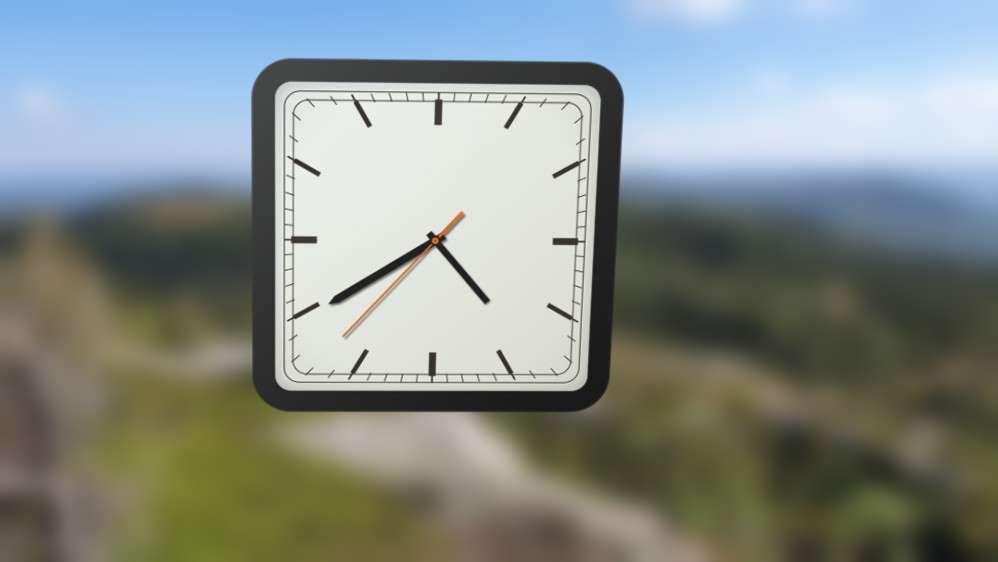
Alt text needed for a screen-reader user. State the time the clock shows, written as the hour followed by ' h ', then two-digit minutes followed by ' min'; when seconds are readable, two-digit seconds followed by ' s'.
4 h 39 min 37 s
